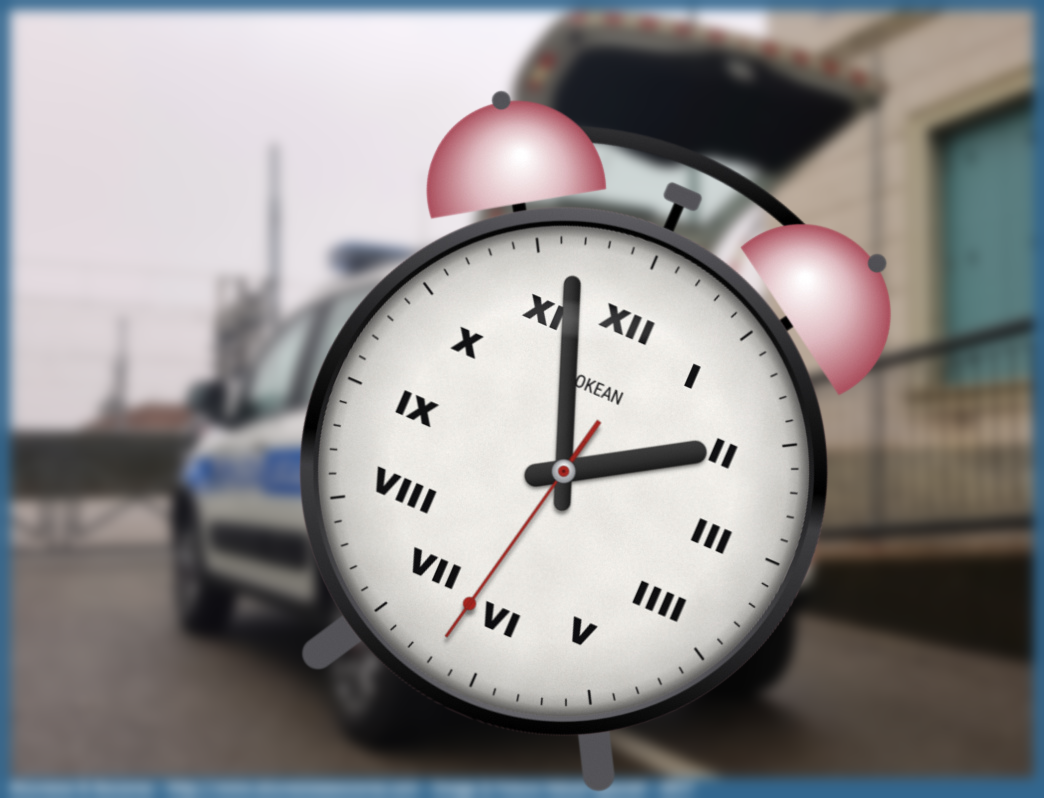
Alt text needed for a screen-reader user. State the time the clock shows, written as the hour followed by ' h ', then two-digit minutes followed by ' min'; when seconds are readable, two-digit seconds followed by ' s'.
1 h 56 min 32 s
